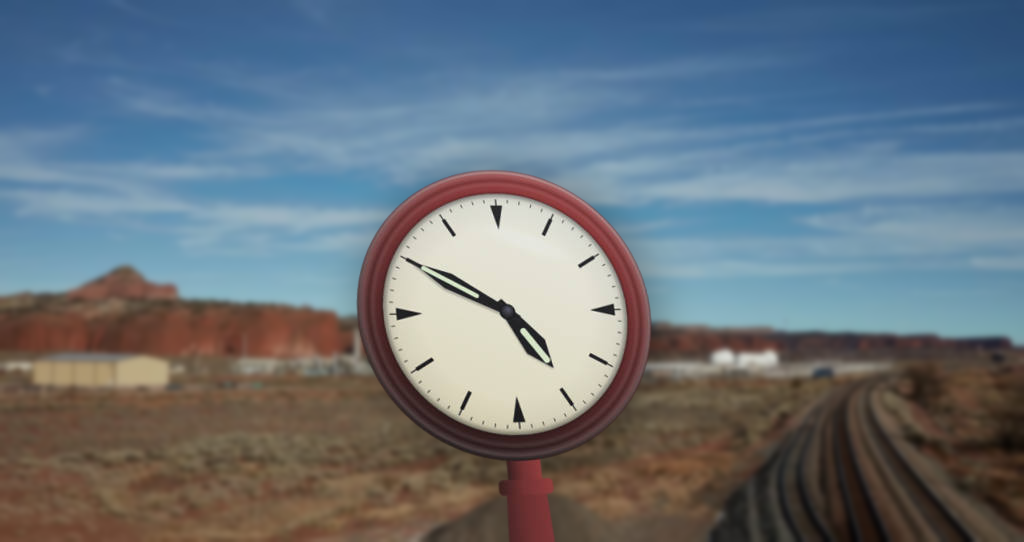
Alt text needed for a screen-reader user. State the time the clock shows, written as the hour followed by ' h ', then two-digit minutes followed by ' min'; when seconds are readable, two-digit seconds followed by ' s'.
4 h 50 min
